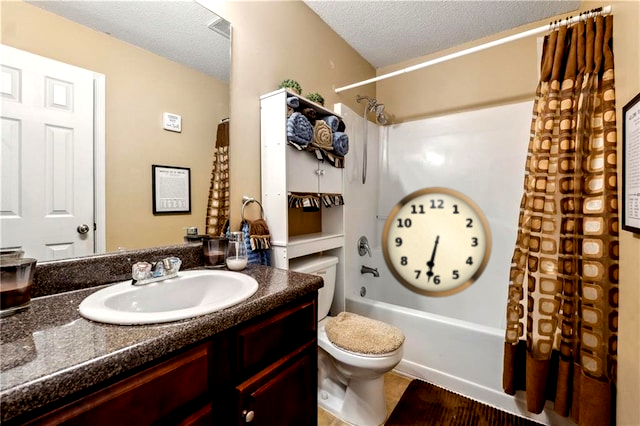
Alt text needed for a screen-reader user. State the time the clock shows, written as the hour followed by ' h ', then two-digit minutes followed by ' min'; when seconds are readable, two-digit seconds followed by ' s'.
6 h 32 min
